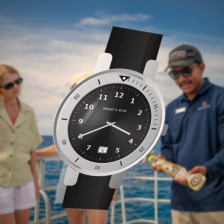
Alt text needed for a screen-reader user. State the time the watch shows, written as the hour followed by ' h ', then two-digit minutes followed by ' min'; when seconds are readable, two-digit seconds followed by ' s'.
3 h 40 min
